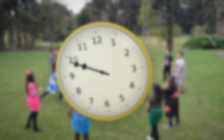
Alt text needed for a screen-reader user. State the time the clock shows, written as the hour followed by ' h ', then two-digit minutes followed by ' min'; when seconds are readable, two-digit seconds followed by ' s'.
9 h 49 min
